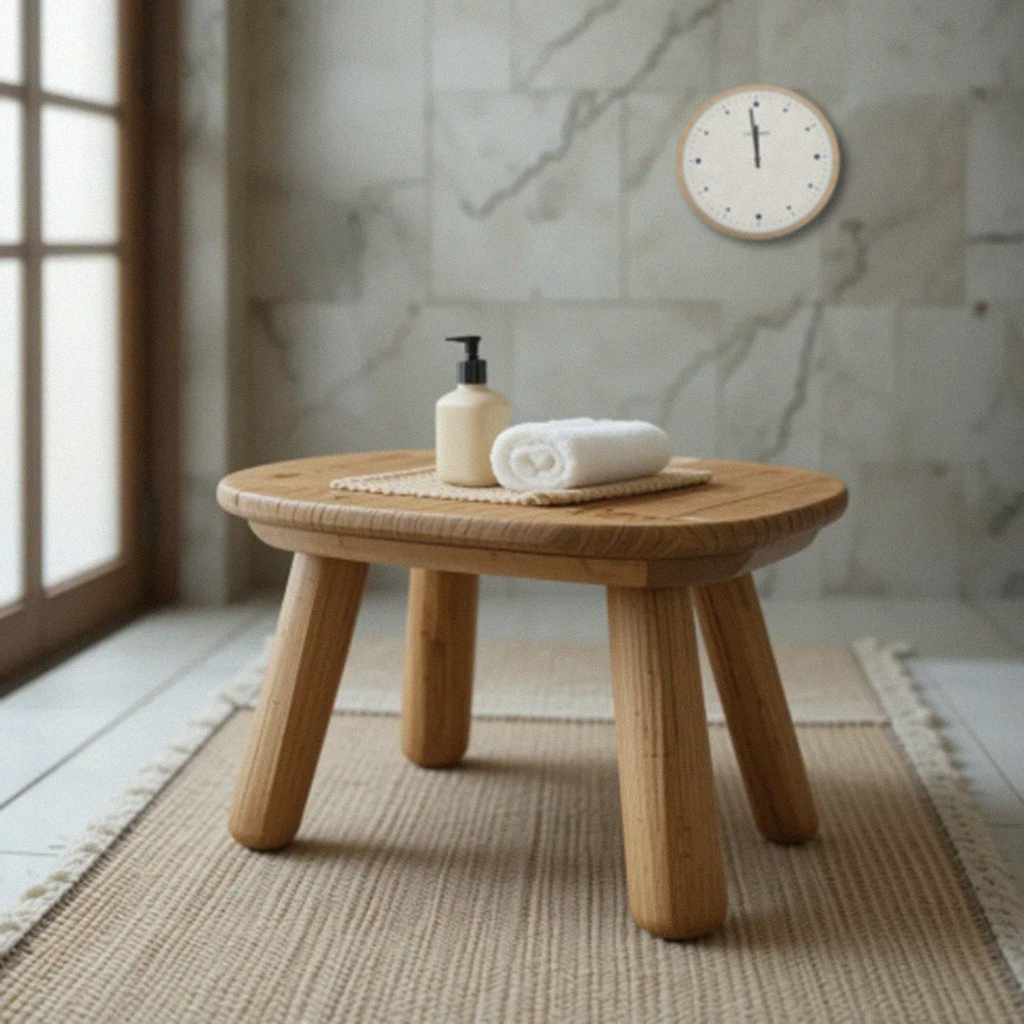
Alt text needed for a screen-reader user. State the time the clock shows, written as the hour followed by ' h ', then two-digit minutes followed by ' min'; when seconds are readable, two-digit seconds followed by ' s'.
11 h 59 min
